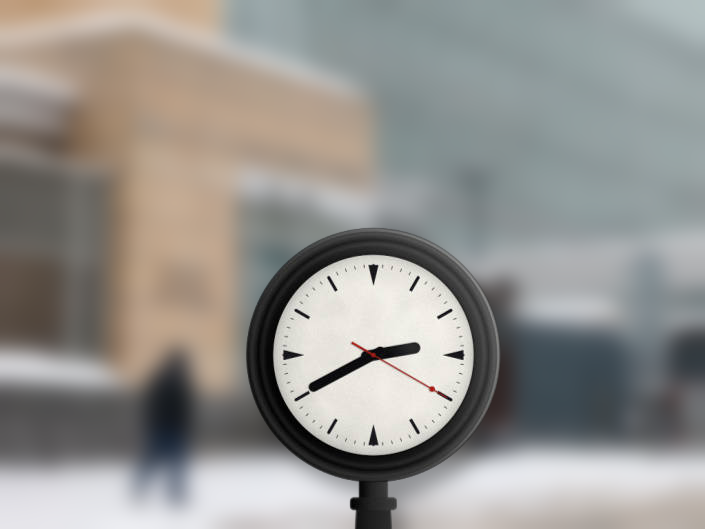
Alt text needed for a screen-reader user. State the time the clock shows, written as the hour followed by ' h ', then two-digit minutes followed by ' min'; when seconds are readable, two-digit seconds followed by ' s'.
2 h 40 min 20 s
